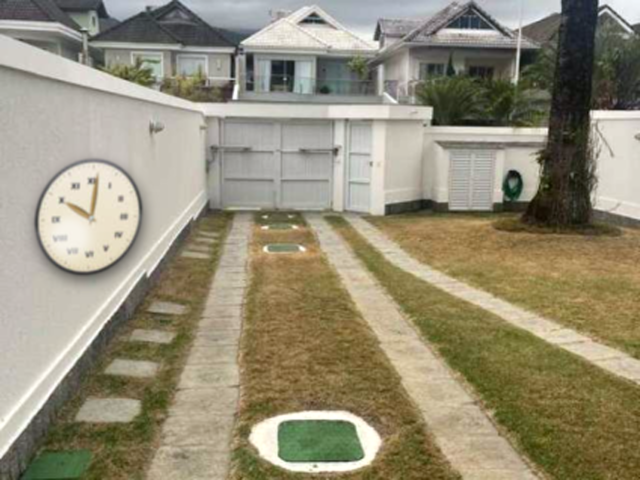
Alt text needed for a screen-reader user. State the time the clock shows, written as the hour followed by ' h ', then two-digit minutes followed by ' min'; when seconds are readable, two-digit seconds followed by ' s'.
10 h 01 min
